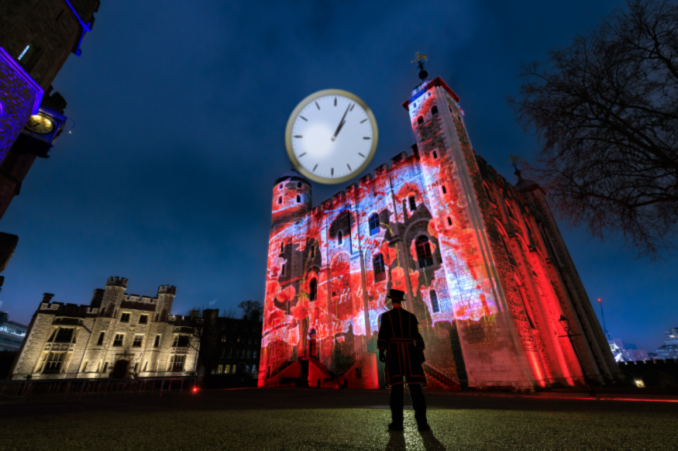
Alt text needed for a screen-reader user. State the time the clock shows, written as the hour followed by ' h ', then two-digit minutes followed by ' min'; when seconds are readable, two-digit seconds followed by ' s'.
1 h 04 min
